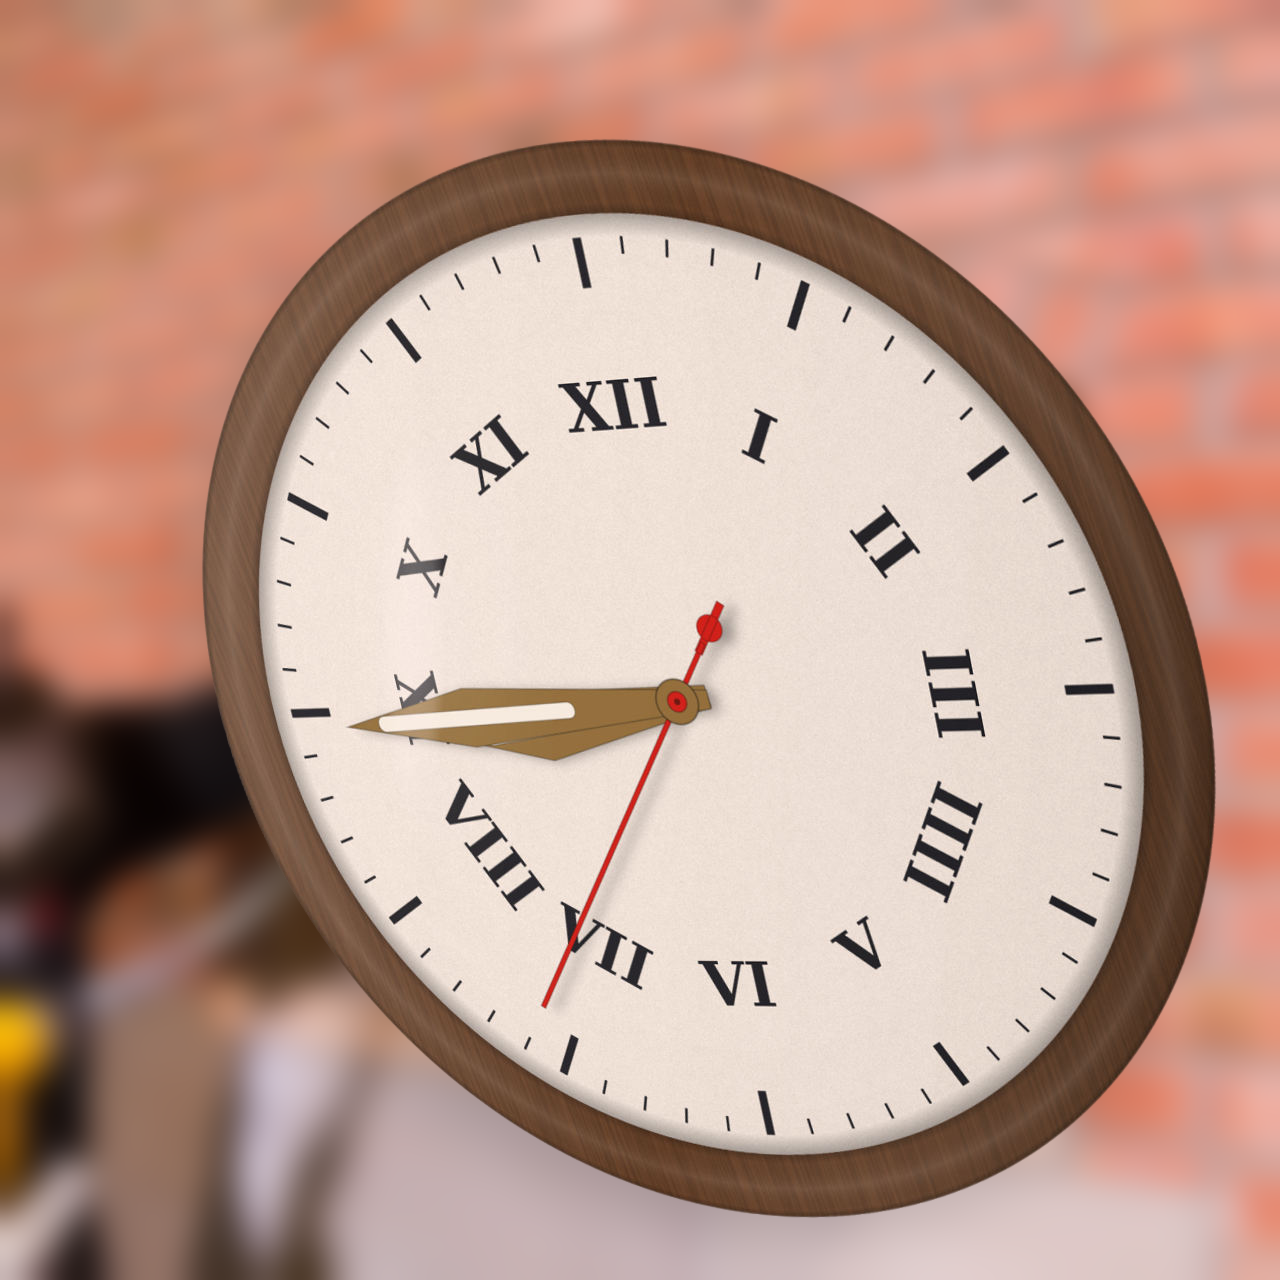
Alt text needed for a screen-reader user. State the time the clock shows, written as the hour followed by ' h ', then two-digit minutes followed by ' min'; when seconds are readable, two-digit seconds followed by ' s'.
8 h 44 min 36 s
